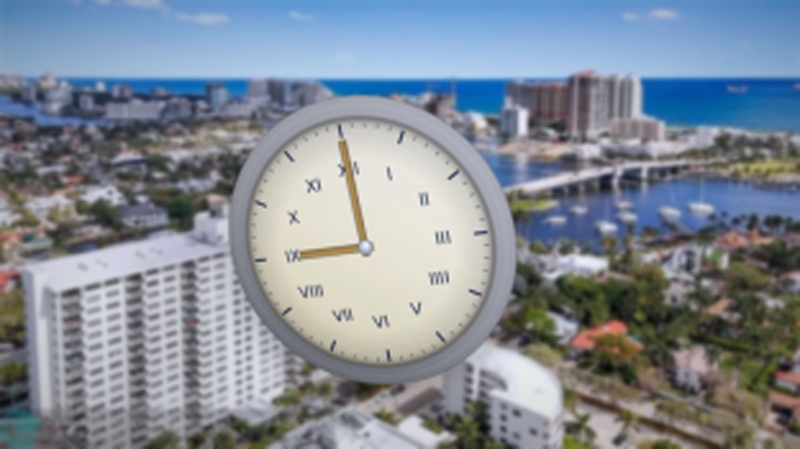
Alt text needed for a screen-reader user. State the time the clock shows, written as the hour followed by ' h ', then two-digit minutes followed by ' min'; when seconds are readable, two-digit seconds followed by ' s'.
9 h 00 min
